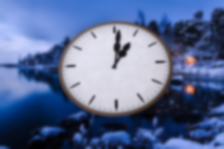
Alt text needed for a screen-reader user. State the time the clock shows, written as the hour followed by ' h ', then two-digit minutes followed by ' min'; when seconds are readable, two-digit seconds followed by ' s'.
1 h 01 min
